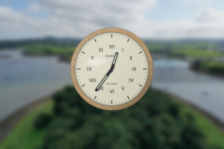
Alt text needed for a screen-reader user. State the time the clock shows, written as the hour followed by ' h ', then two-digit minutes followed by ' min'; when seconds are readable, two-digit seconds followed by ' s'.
12 h 36 min
